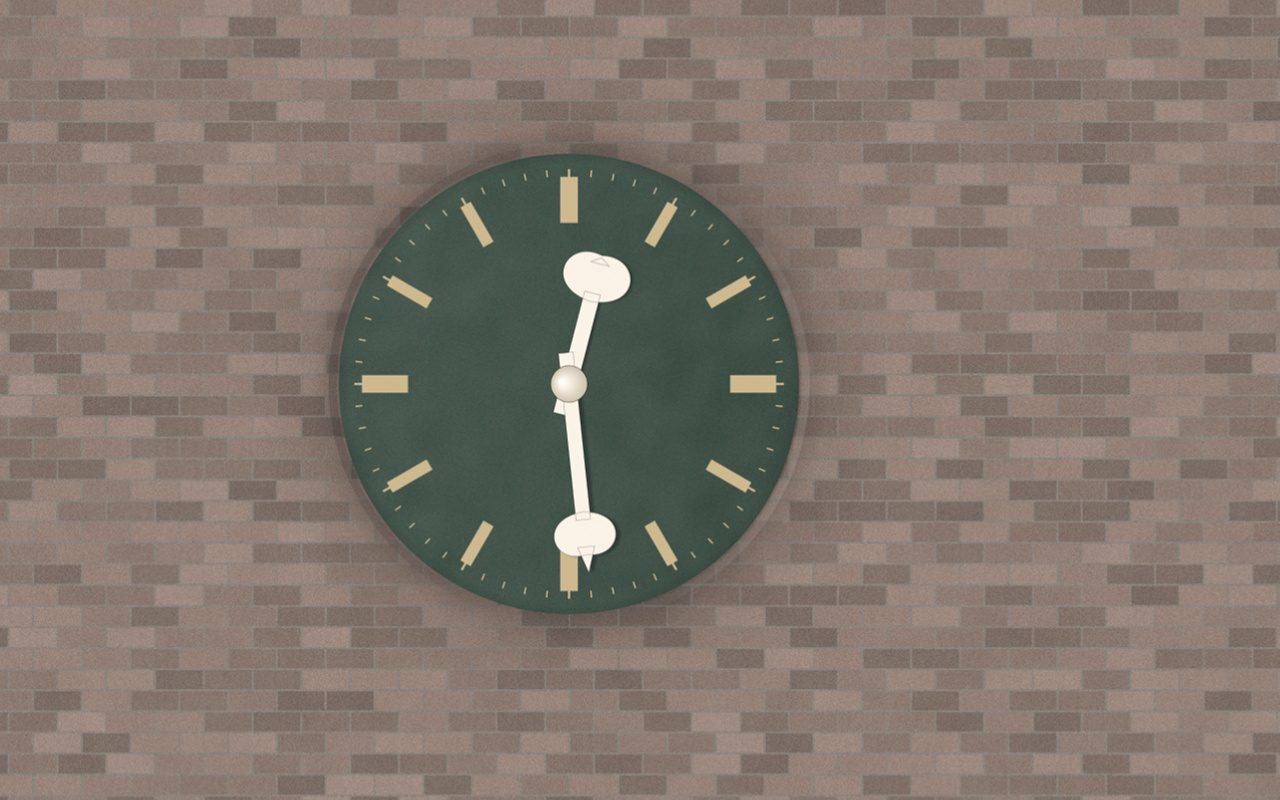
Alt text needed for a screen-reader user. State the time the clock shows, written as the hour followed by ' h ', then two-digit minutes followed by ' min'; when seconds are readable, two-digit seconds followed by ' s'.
12 h 29 min
